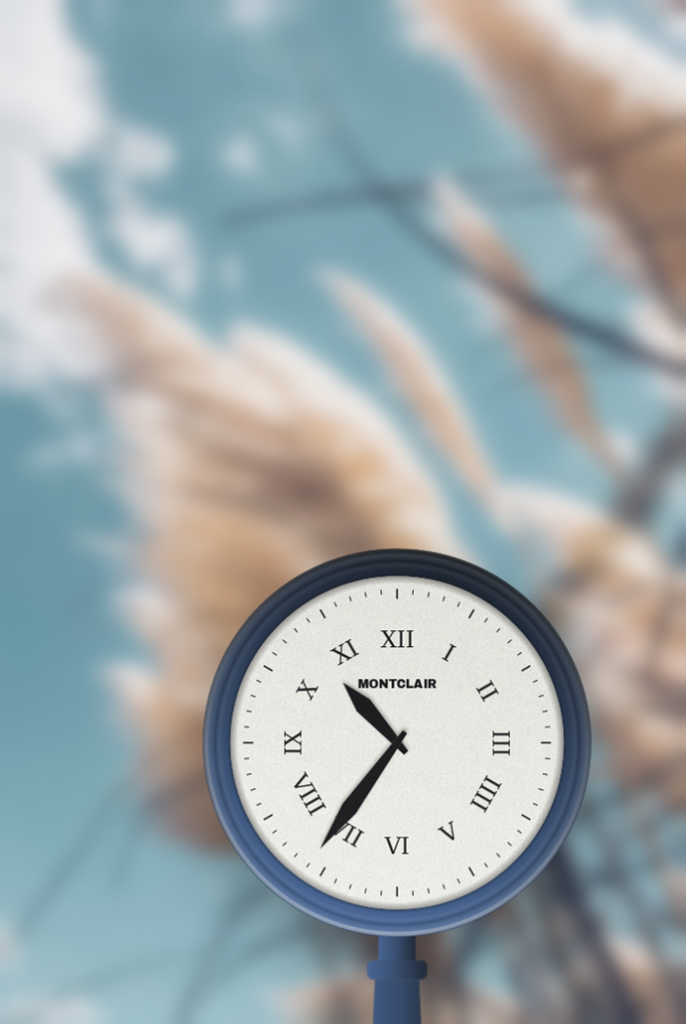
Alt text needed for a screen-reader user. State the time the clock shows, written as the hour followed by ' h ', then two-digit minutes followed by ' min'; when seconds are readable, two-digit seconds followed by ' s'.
10 h 36 min
